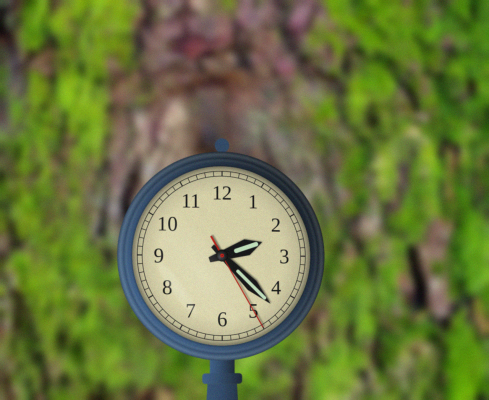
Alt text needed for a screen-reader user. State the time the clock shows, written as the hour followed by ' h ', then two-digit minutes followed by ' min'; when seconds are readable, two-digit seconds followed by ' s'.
2 h 22 min 25 s
